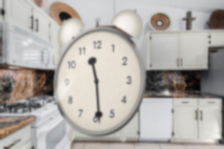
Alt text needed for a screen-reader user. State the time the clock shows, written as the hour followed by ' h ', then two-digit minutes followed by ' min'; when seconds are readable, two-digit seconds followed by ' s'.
11 h 29 min
